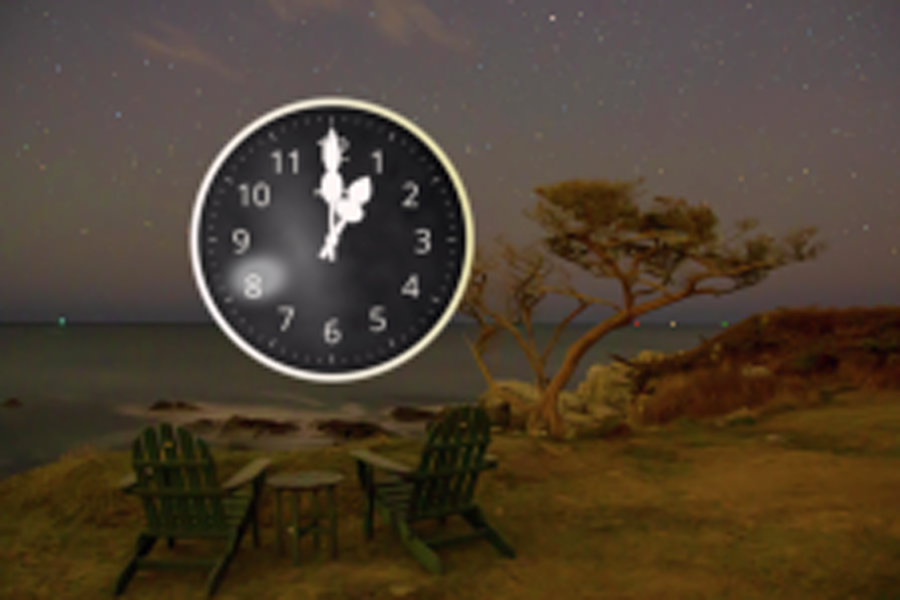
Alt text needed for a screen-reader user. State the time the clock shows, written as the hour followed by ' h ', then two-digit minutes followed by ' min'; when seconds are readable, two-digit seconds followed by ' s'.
1 h 00 min
